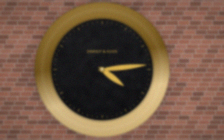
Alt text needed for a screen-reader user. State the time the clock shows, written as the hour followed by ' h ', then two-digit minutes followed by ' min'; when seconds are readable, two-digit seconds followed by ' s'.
4 h 14 min
